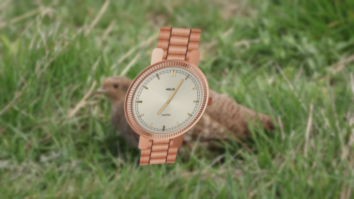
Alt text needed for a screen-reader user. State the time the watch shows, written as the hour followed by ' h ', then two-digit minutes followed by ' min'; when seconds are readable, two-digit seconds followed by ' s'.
7 h 04 min
